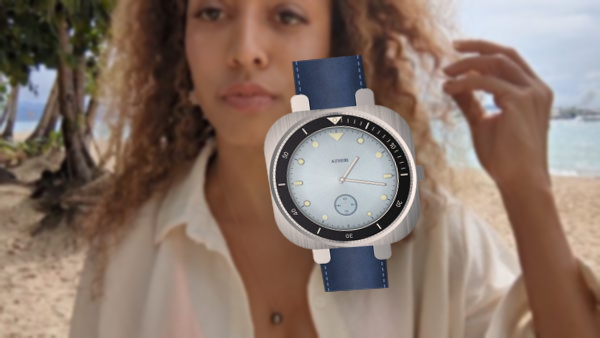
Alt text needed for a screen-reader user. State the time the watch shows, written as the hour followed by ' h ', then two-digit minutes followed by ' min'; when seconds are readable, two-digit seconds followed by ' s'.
1 h 17 min
